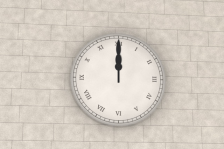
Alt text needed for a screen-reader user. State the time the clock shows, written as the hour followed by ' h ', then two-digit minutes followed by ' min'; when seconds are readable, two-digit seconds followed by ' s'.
12 h 00 min
